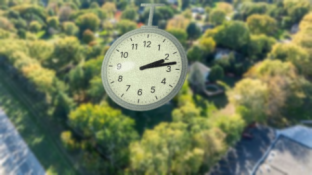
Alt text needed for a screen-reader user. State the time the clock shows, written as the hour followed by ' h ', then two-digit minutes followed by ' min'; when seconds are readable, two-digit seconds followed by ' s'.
2 h 13 min
